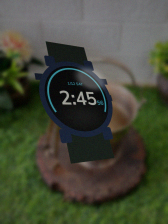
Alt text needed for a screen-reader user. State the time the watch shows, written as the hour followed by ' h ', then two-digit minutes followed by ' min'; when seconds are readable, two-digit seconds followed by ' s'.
2 h 45 min
